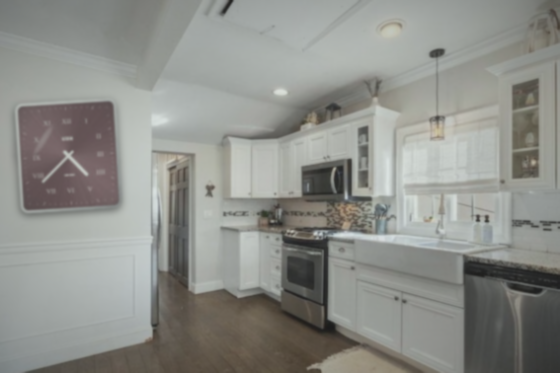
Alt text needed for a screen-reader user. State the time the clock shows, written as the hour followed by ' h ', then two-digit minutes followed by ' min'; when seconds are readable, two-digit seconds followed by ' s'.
4 h 38 min
